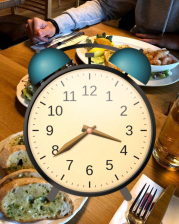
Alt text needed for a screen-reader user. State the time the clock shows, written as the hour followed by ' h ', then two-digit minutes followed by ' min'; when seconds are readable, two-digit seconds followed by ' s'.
3 h 39 min
